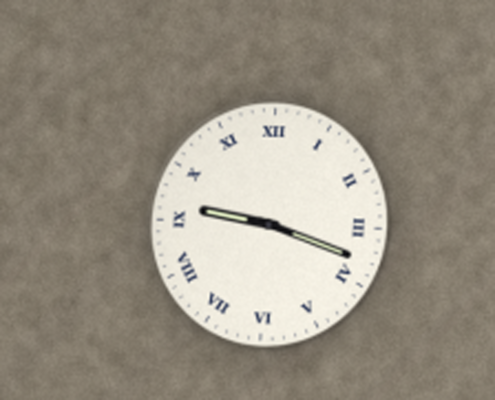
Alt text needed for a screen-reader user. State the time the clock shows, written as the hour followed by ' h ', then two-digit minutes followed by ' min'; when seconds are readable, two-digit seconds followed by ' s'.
9 h 18 min
